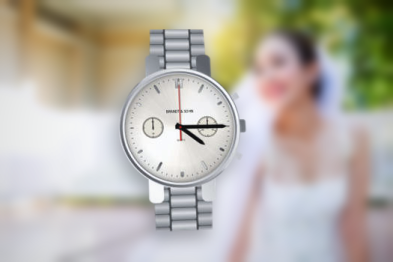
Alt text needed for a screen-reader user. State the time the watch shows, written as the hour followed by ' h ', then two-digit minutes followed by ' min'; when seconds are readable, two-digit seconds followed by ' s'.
4 h 15 min
